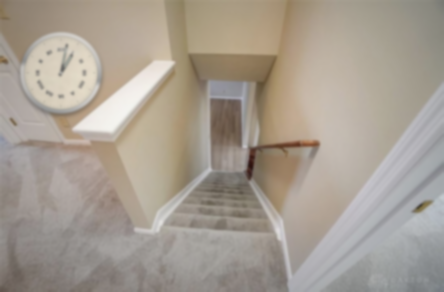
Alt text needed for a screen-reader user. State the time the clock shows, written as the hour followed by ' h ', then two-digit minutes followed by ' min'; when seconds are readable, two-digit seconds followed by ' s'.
1 h 02 min
